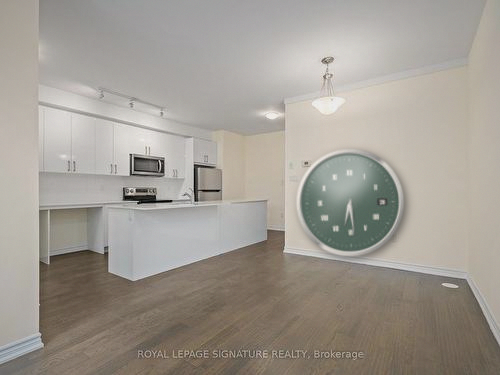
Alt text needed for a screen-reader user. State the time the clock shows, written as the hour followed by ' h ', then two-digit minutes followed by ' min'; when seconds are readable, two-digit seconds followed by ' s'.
6 h 29 min
